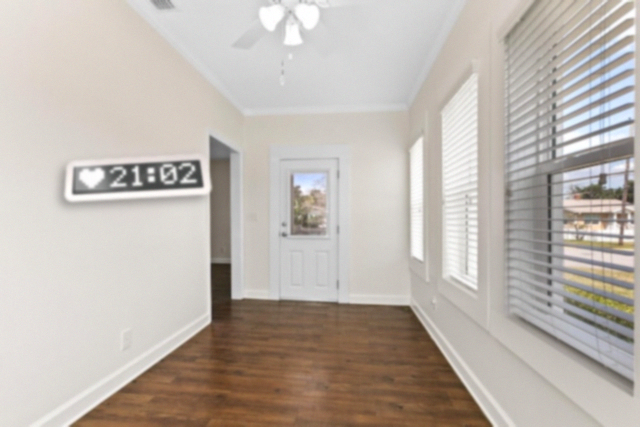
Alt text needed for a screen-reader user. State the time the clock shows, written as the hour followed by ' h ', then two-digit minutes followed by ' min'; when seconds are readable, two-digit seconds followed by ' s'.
21 h 02 min
